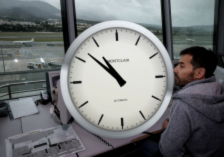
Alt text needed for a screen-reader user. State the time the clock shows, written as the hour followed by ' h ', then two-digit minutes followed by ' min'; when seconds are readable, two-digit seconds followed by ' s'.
10 h 52 min
